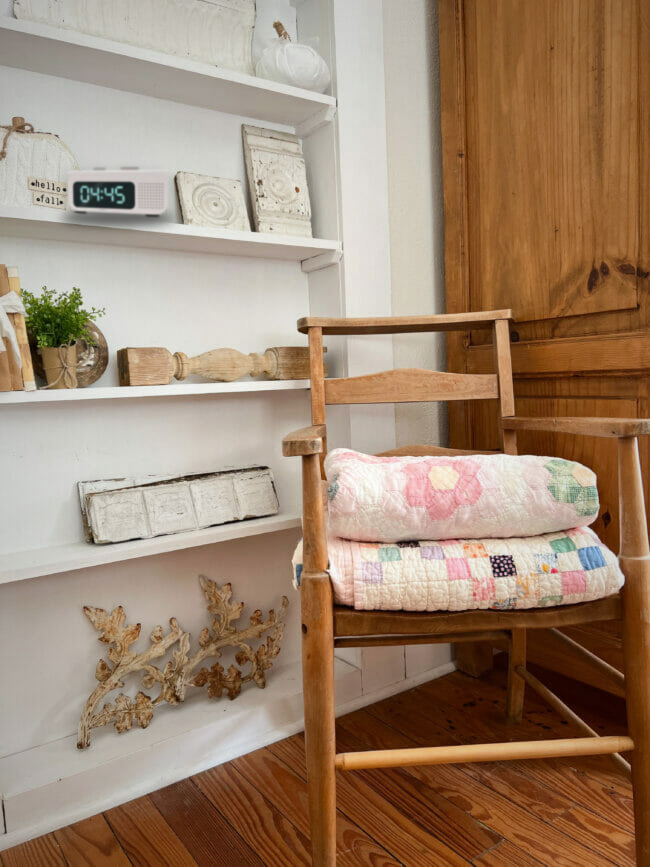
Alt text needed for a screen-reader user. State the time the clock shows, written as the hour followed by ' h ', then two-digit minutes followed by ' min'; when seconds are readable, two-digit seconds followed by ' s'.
4 h 45 min
